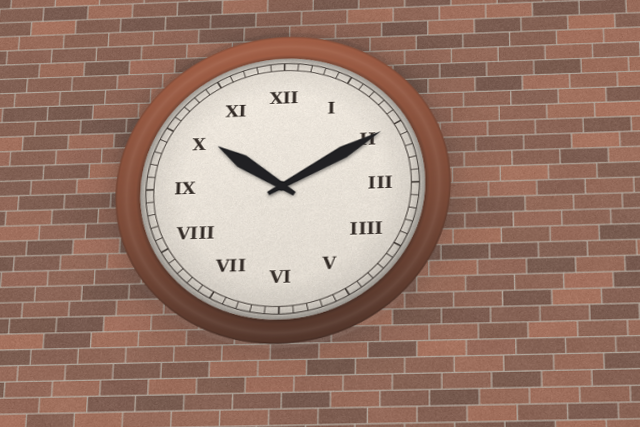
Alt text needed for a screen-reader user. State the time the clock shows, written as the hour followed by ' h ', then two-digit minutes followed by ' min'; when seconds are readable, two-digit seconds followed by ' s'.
10 h 10 min
